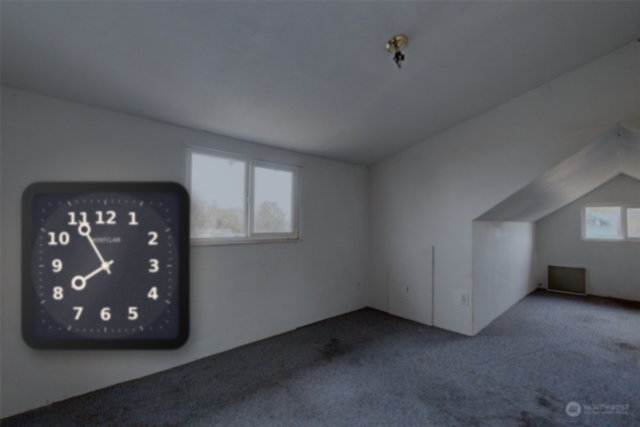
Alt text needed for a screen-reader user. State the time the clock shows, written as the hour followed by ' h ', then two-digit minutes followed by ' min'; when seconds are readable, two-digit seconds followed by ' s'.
7 h 55 min
